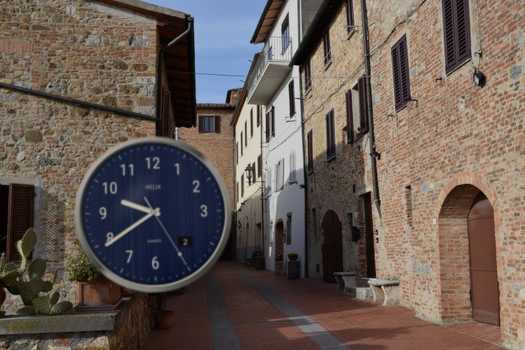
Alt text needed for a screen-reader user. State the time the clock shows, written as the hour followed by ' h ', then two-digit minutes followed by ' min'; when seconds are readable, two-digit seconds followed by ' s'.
9 h 39 min 25 s
